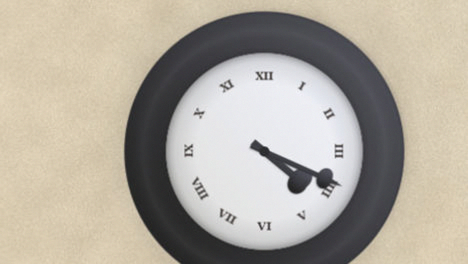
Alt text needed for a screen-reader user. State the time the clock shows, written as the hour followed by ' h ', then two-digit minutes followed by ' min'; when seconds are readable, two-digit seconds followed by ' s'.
4 h 19 min
